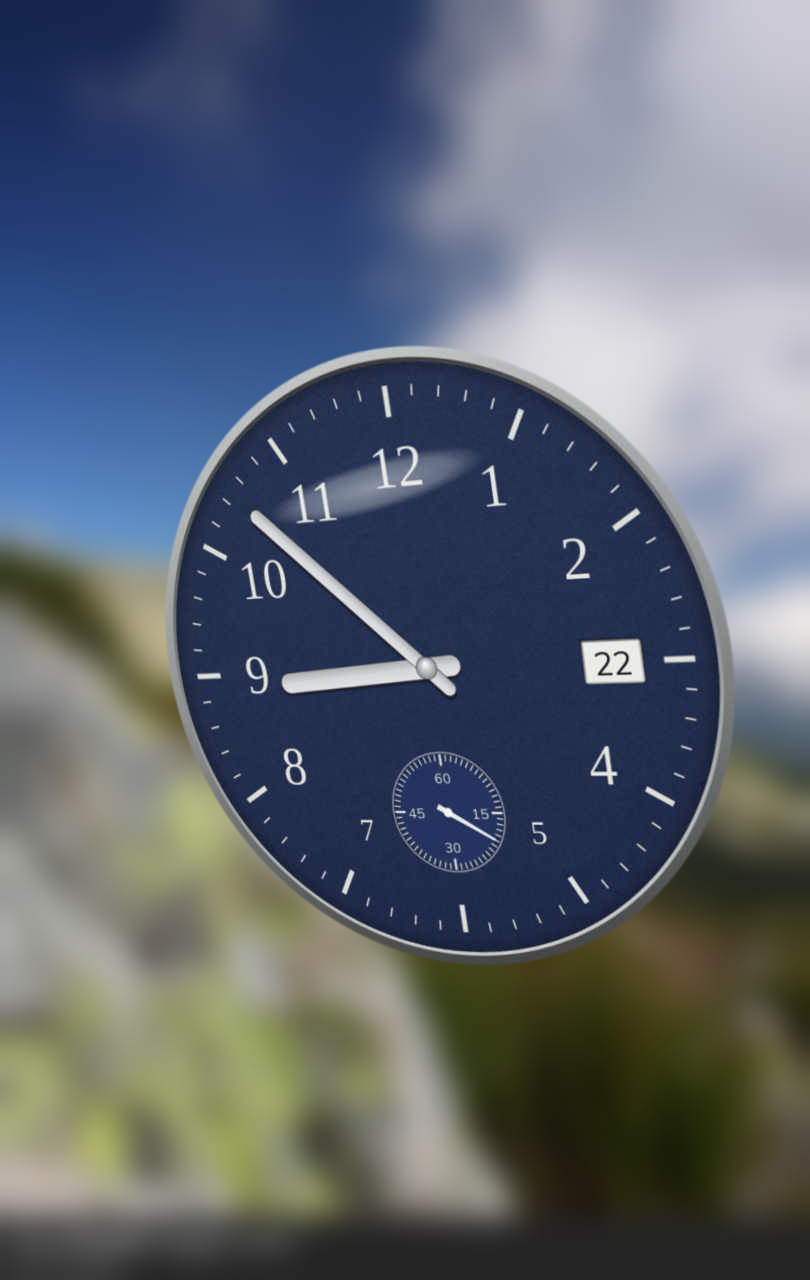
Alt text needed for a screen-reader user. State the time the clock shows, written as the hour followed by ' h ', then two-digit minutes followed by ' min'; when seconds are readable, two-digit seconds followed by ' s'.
8 h 52 min 20 s
